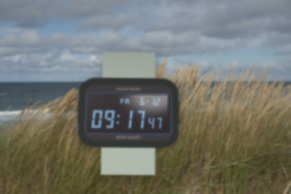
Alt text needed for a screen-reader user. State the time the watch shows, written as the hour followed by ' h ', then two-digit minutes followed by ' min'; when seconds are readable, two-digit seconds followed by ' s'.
9 h 17 min 47 s
